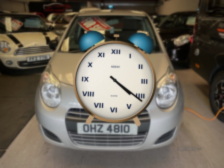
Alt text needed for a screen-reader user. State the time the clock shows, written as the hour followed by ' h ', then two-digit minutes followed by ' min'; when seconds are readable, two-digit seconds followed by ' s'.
4 h 21 min
